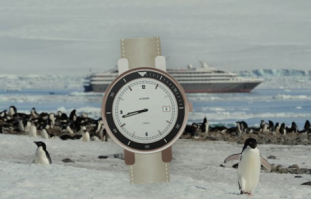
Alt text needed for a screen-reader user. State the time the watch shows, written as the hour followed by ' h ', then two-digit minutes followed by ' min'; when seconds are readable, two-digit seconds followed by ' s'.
8 h 43 min
